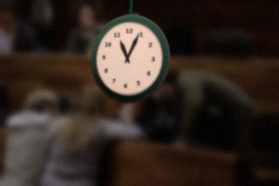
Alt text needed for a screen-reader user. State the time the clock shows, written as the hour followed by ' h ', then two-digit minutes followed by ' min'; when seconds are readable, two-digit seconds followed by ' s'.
11 h 04 min
